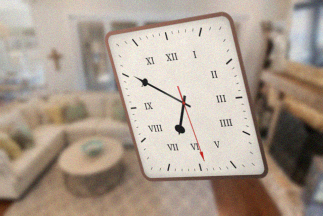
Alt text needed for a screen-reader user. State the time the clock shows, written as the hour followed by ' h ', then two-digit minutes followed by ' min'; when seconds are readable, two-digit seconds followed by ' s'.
6 h 50 min 29 s
